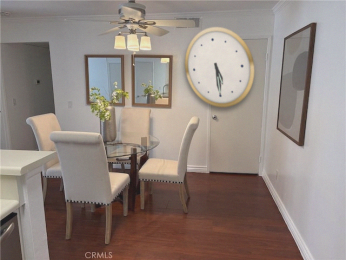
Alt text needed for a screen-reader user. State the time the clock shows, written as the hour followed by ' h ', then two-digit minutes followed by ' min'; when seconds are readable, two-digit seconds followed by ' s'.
5 h 30 min
